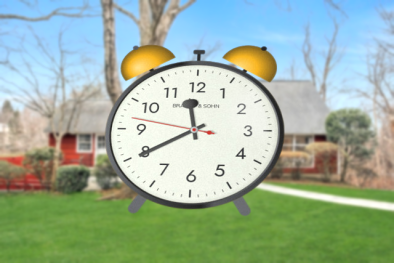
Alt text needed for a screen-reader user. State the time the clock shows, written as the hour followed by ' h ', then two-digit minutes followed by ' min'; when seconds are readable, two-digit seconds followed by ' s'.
11 h 39 min 47 s
